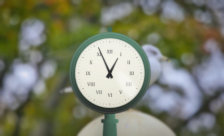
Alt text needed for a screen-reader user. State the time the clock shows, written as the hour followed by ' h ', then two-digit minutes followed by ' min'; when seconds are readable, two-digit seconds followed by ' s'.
12 h 56 min
